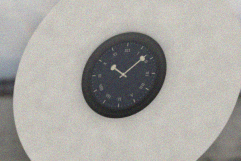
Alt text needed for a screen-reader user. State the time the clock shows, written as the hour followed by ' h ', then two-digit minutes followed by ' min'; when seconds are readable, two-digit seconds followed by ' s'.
10 h 08 min
